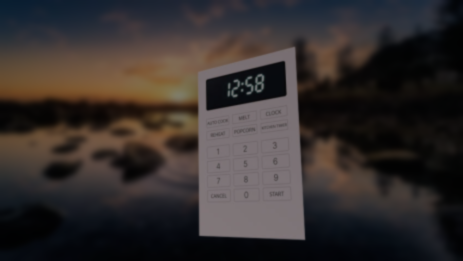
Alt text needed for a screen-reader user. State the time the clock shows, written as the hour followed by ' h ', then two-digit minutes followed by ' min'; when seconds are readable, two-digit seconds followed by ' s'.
12 h 58 min
